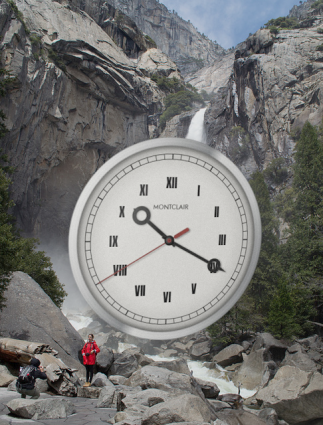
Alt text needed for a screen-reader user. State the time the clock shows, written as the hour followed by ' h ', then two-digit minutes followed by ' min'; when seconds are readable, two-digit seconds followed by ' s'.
10 h 19 min 40 s
